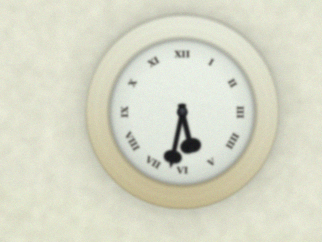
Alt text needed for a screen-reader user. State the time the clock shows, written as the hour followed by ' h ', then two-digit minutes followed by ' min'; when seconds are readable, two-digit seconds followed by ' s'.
5 h 32 min
